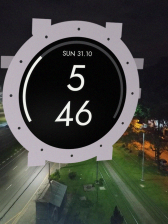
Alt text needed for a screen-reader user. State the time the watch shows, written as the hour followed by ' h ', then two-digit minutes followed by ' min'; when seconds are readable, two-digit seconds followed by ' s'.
5 h 46 min
